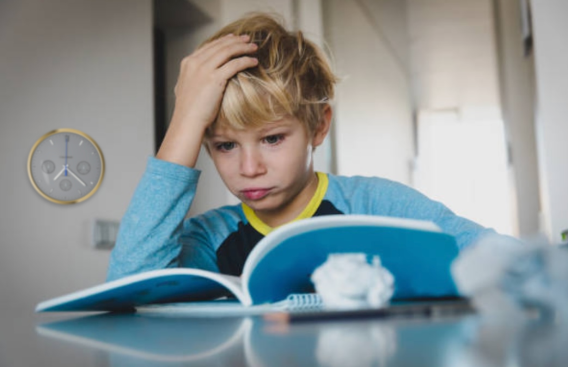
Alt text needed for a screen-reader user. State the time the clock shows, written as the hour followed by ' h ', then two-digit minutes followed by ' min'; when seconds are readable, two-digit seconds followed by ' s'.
7 h 22 min
